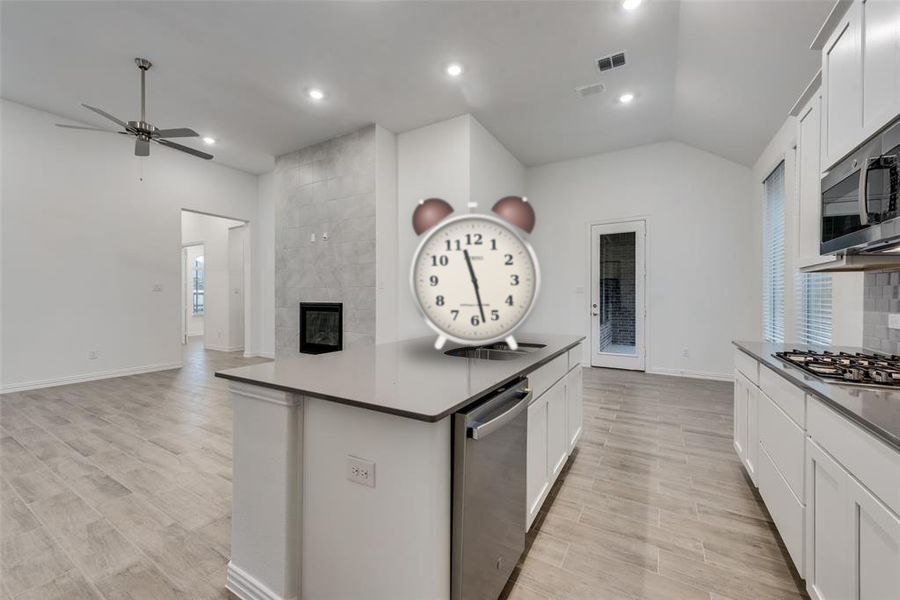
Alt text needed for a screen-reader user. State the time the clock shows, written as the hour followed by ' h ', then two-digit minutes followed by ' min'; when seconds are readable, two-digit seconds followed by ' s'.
11 h 28 min
